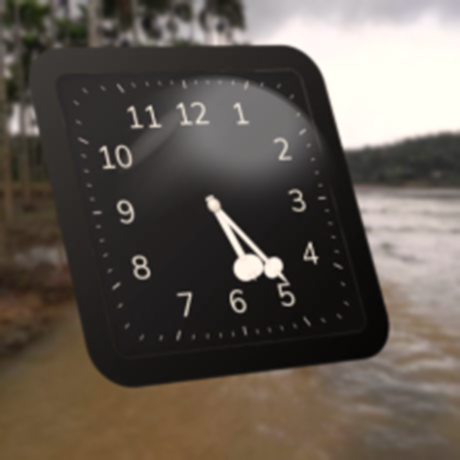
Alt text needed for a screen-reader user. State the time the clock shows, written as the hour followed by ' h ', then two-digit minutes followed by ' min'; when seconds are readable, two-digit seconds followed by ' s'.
5 h 24 min
